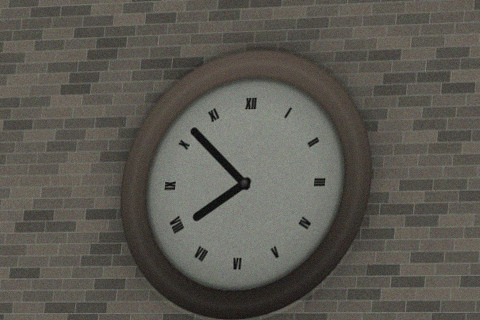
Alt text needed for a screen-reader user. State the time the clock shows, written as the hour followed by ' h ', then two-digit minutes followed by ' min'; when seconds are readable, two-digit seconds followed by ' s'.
7 h 52 min
